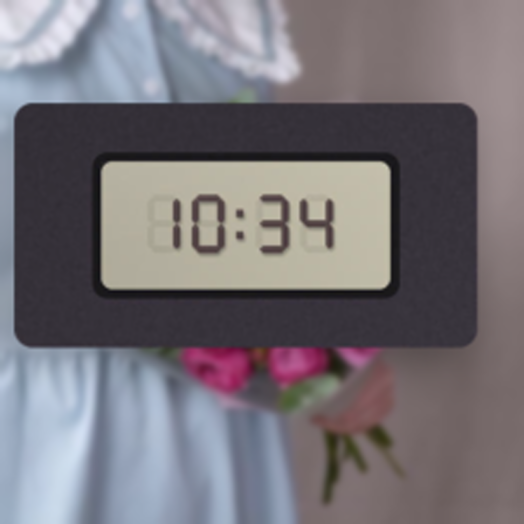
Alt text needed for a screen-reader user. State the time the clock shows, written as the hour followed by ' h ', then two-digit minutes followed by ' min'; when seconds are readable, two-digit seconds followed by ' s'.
10 h 34 min
